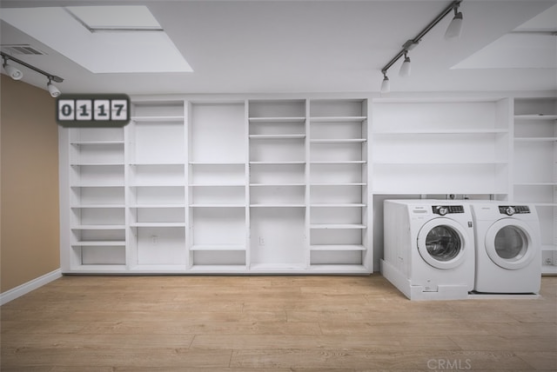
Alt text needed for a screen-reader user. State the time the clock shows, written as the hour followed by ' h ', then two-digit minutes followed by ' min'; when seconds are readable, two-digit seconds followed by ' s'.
1 h 17 min
